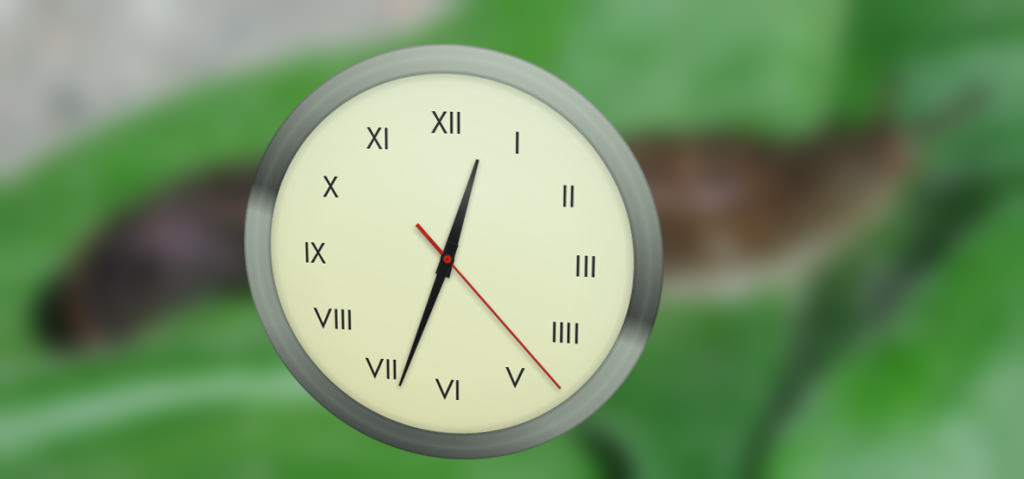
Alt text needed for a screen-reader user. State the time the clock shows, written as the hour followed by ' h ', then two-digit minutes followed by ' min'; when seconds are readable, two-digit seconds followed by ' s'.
12 h 33 min 23 s
